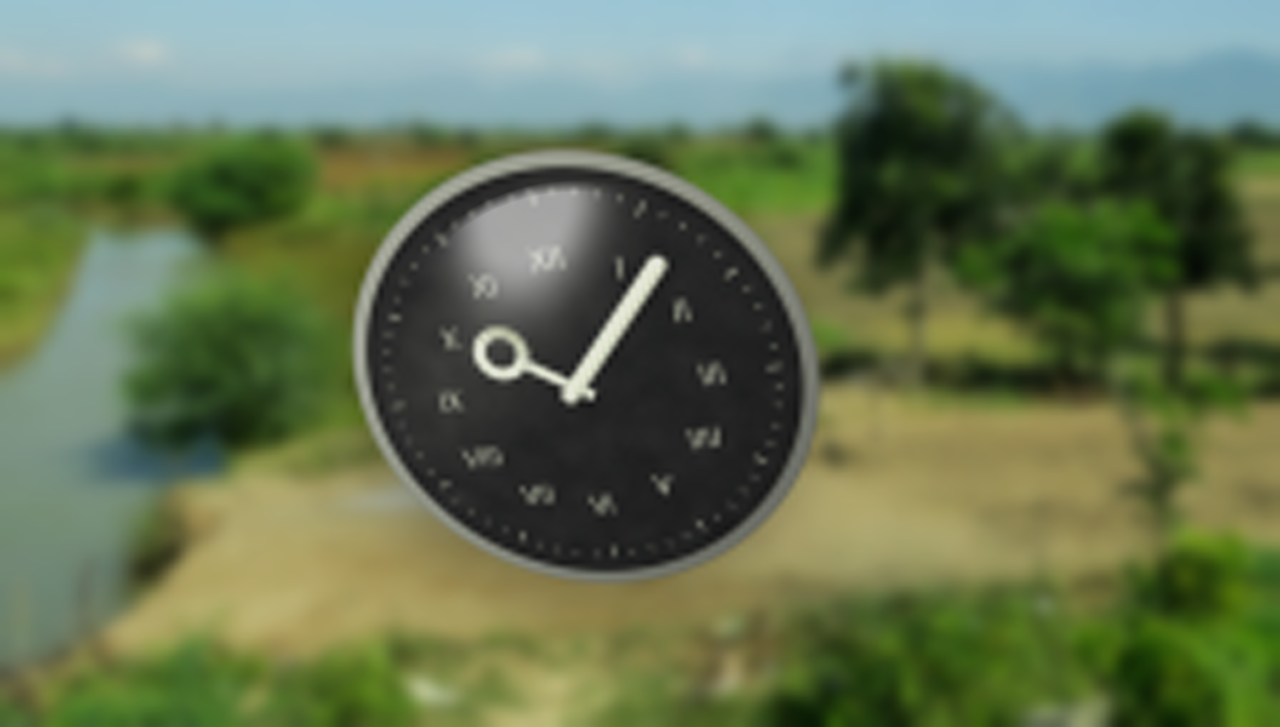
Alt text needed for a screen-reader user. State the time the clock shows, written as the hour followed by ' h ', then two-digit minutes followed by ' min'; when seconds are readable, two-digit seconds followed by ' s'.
10 h 07 min
